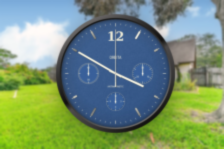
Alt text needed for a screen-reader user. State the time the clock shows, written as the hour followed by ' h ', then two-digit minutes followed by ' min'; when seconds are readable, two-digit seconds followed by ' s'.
3 h 50 min
